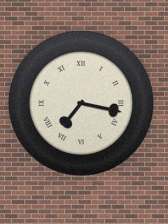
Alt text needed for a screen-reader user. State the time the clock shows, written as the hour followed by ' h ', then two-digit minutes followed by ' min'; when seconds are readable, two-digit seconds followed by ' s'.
7 h 17 min
